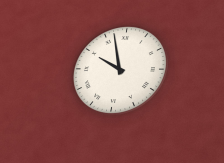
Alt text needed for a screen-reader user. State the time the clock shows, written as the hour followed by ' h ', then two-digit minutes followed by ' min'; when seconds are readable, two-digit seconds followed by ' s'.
9 h 57 min
